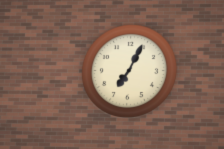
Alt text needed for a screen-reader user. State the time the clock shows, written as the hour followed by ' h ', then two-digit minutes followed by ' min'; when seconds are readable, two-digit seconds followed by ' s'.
7 h 04 min
